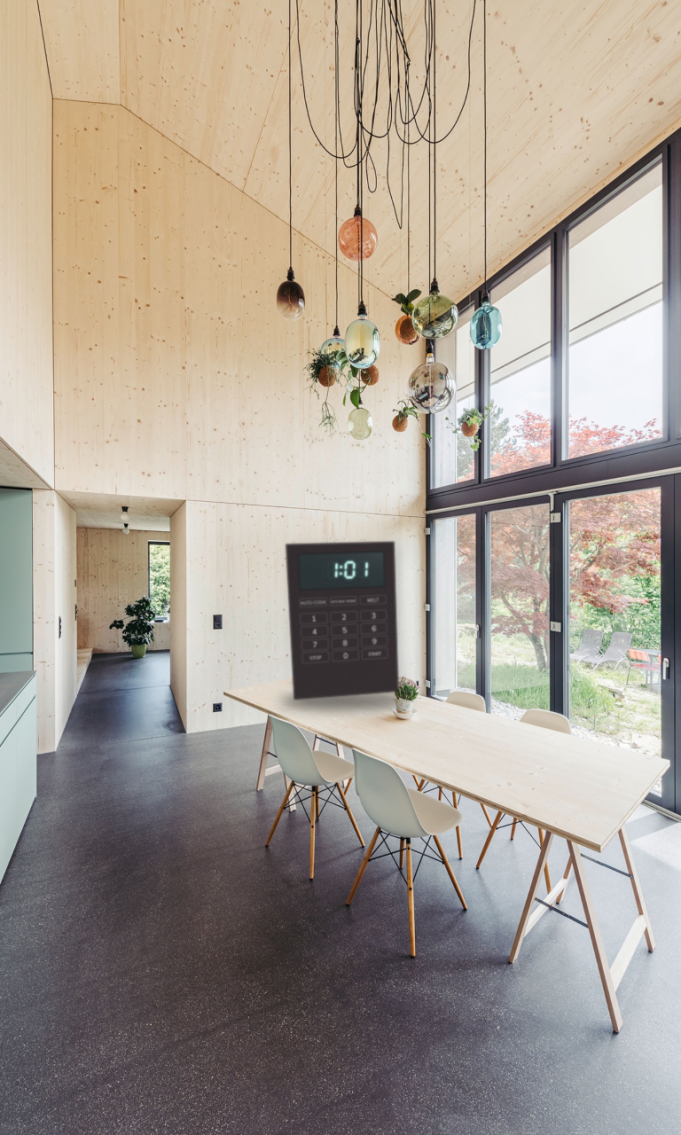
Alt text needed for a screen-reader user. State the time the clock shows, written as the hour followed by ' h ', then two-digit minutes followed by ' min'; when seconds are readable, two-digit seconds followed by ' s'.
1 h 01 min
